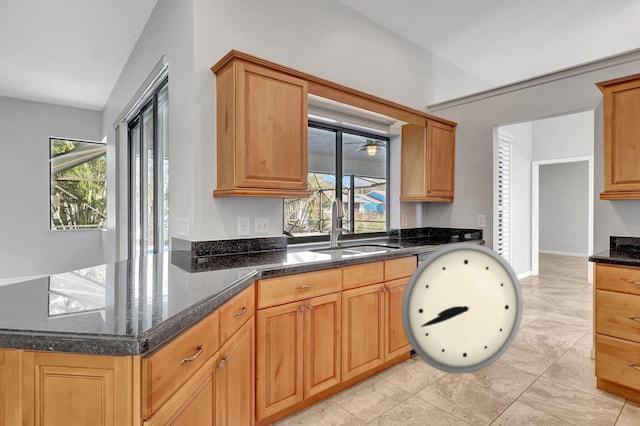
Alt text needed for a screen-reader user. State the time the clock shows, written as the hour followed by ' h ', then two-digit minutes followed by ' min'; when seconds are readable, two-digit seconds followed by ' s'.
8 h 42 min
